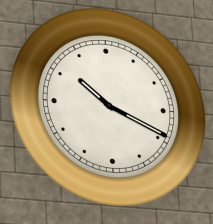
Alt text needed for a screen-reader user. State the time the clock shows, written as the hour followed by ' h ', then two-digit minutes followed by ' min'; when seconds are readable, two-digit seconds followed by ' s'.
10 h 19 min
